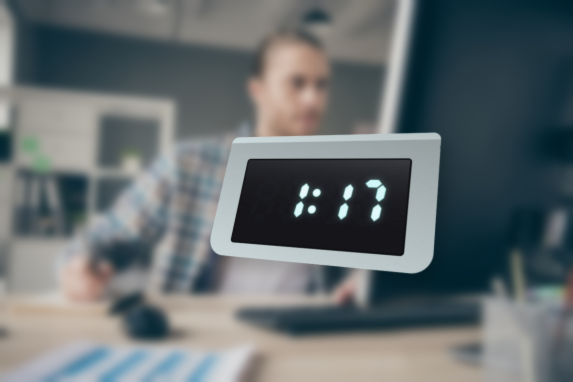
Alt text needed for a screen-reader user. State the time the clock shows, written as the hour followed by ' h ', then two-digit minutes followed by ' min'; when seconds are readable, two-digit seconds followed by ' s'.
1 h 17 min
